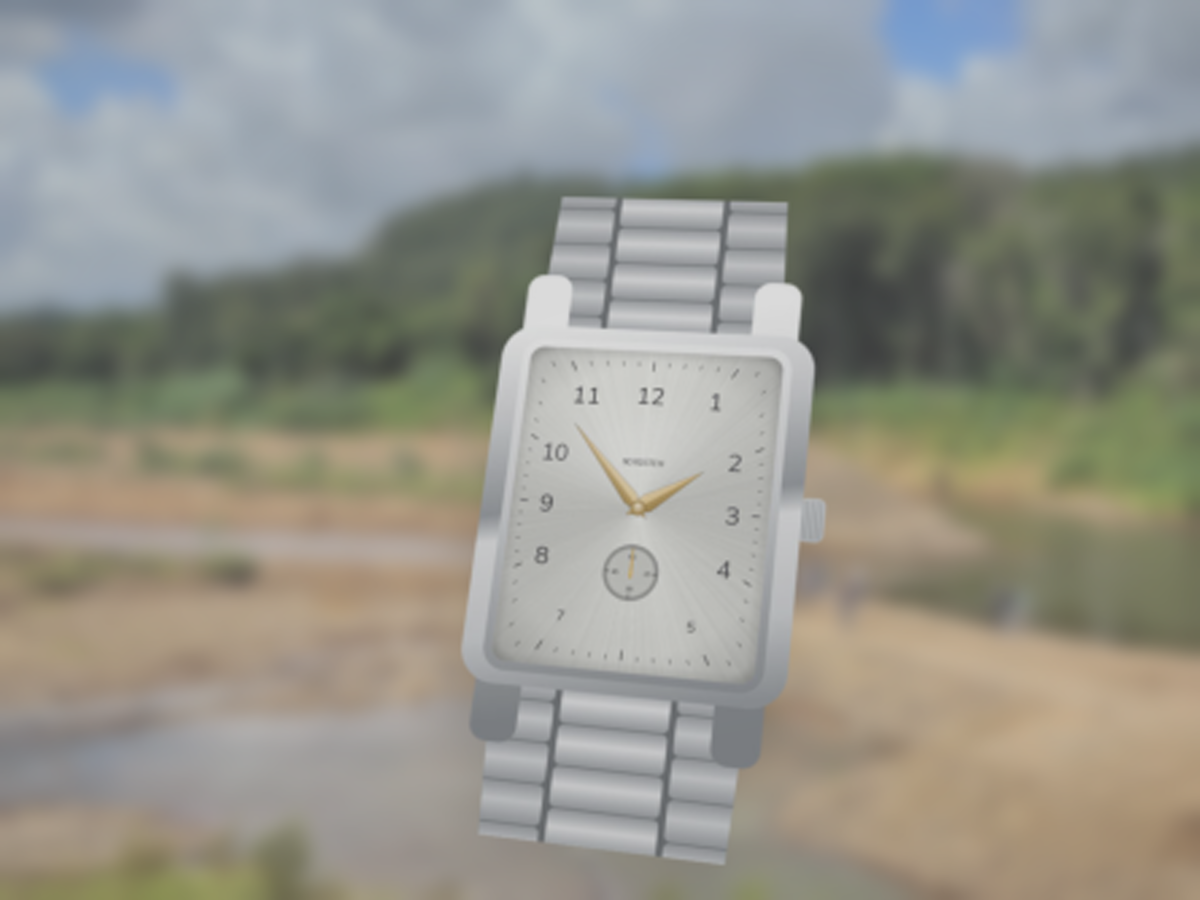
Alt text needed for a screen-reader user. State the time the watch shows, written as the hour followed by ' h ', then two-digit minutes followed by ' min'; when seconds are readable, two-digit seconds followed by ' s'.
1 h 53 min
